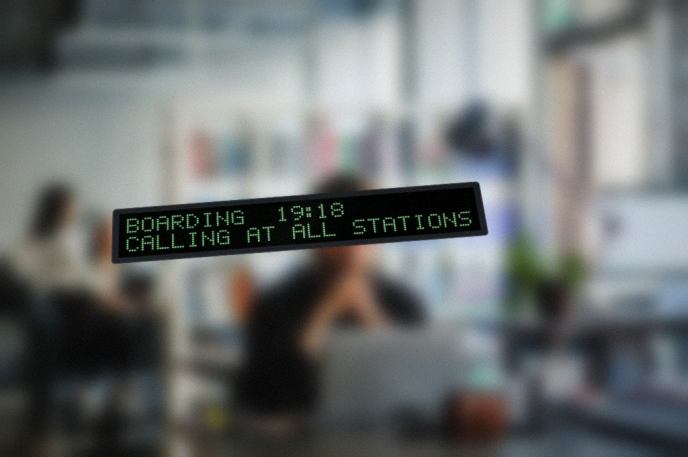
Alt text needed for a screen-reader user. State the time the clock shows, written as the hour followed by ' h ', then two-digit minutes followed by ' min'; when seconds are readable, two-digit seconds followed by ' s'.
19 h 18 min
